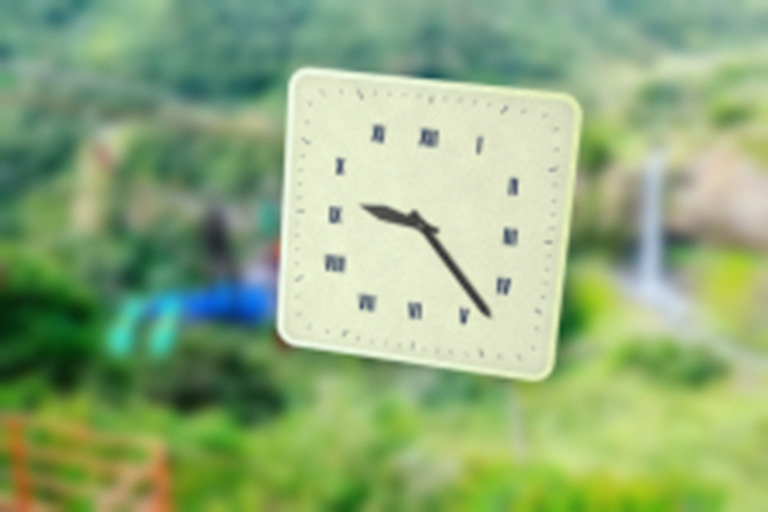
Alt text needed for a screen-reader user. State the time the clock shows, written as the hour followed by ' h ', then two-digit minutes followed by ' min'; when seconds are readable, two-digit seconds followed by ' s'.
9 h 23 min
